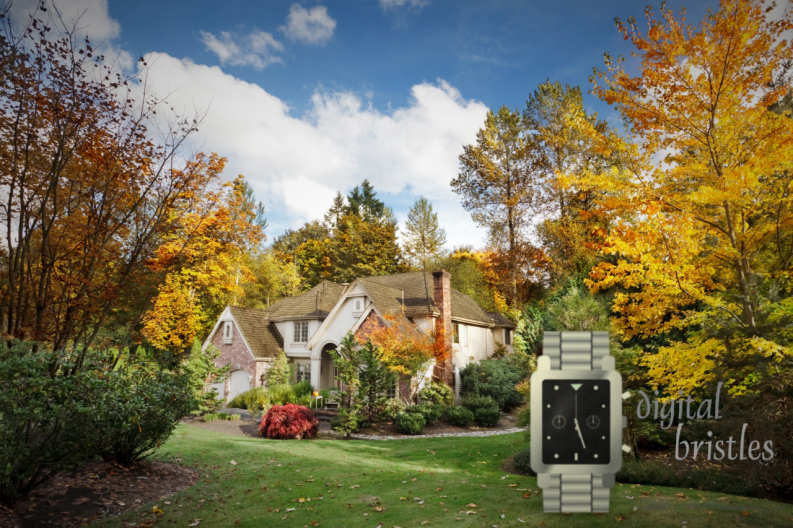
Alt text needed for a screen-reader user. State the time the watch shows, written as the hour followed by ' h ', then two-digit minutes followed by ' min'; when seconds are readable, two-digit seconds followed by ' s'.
5 h 27 min
